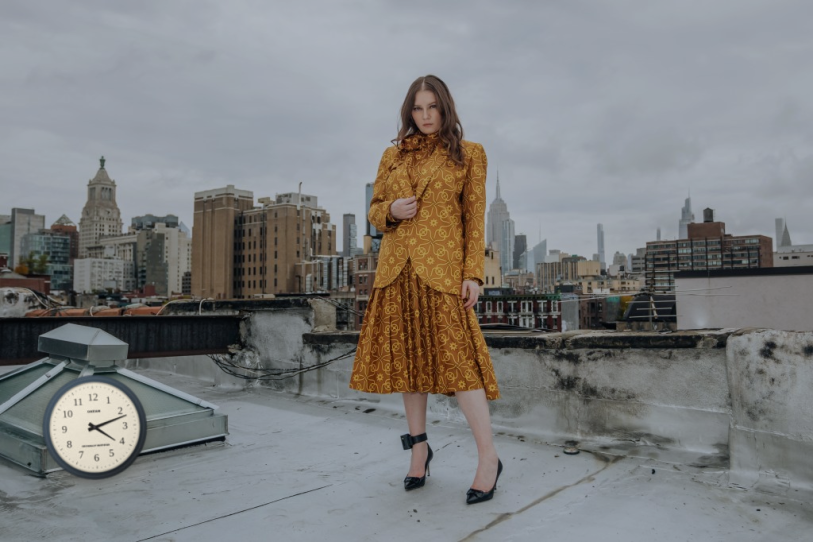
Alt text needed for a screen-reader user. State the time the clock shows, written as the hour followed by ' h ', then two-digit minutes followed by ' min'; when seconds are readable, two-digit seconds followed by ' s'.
4 h 12 min
